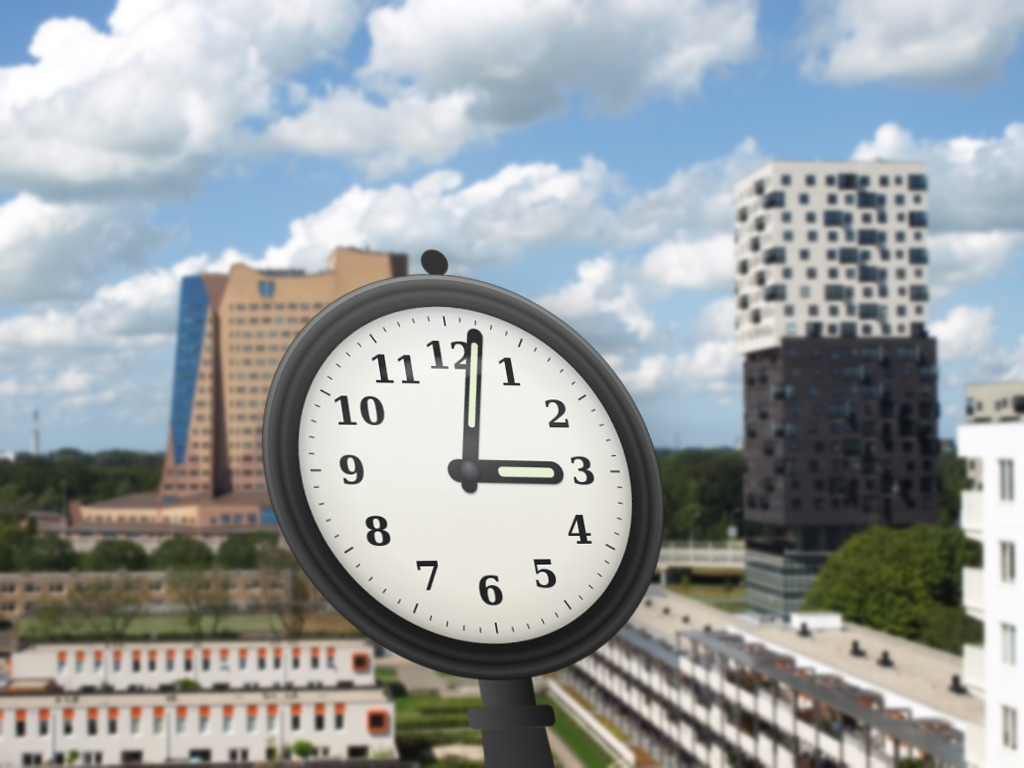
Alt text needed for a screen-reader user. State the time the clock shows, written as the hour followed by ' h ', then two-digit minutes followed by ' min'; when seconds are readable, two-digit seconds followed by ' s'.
3 h 02 min
